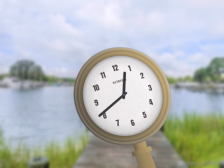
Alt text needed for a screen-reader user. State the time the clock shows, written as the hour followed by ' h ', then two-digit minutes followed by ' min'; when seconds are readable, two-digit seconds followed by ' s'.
12 h 41 min
